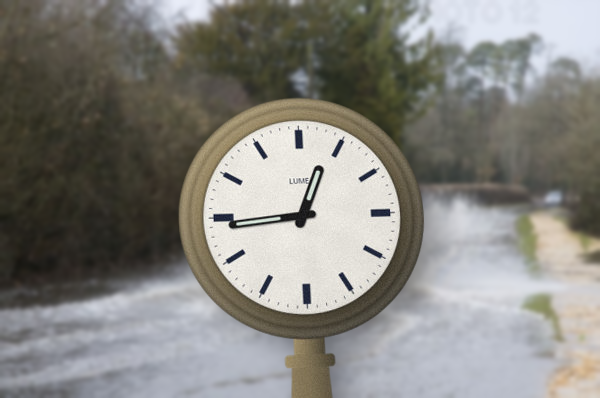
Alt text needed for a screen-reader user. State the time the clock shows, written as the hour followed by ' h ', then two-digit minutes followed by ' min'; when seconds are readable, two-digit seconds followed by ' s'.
12 h 44 min
